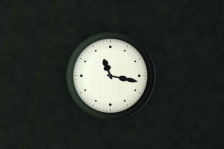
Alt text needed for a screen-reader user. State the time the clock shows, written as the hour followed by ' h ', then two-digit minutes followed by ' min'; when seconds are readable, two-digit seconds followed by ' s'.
11 h 17 min
